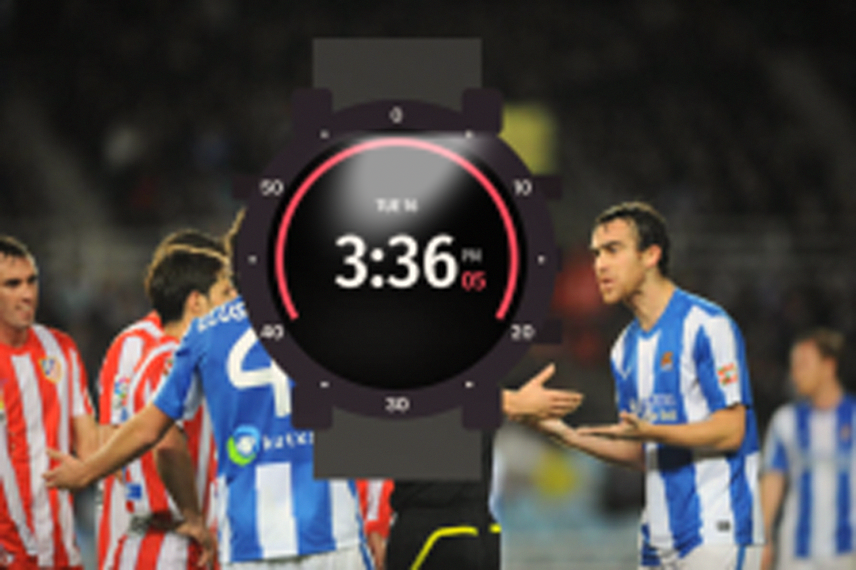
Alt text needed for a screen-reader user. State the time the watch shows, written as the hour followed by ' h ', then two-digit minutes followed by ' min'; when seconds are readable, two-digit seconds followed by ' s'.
3 h 36 min
